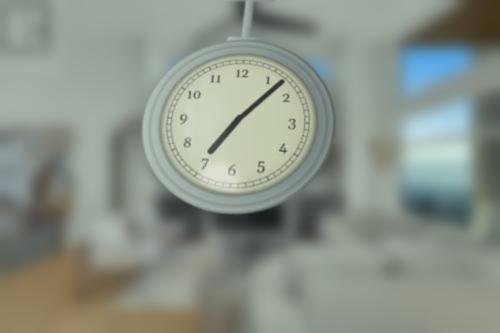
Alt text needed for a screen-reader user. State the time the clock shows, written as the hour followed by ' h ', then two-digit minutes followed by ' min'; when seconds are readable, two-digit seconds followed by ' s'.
7 h 07 min
